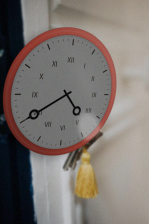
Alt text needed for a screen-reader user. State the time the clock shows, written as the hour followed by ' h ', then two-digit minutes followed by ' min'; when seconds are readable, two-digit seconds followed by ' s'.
4 h 40 min
